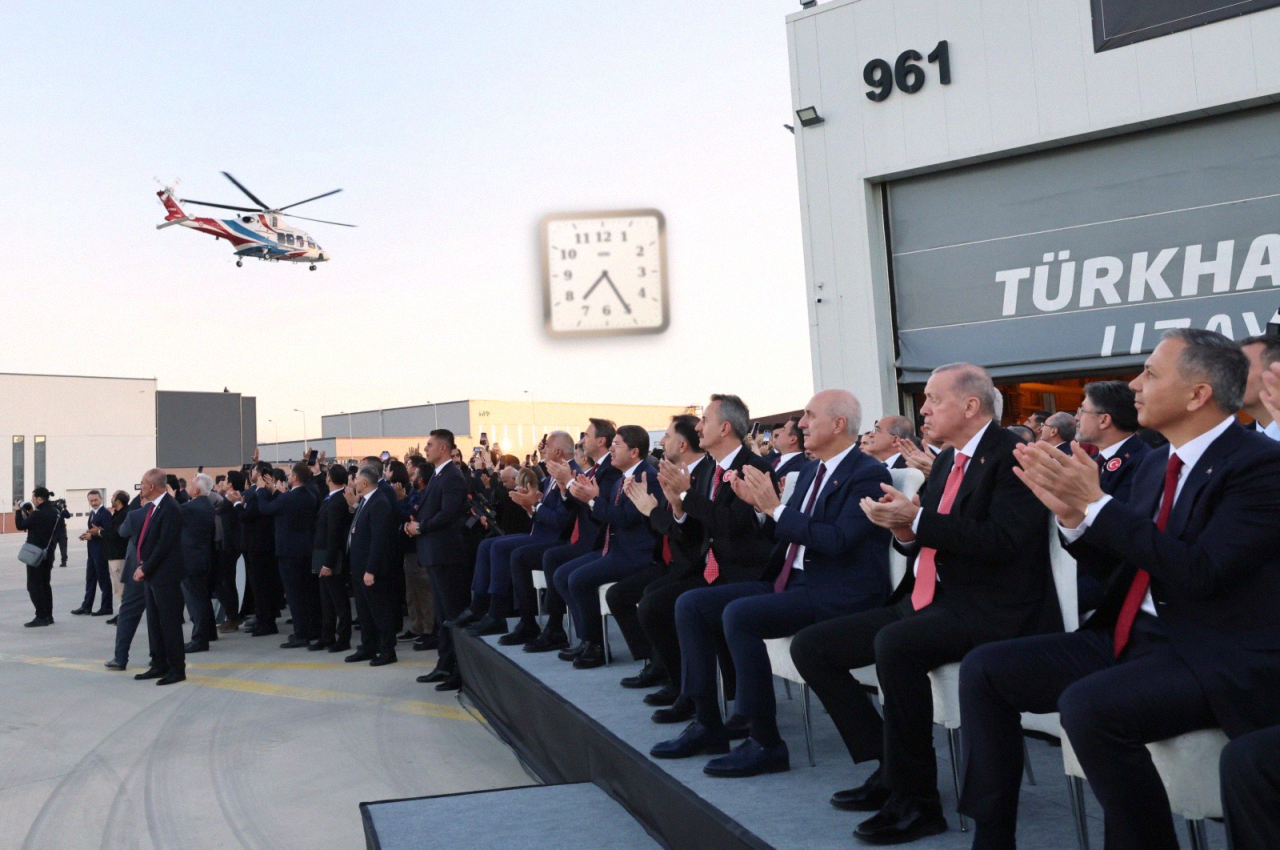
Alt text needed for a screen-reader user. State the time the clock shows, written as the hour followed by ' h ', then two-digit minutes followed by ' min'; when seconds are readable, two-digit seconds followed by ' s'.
7 h 25 min
